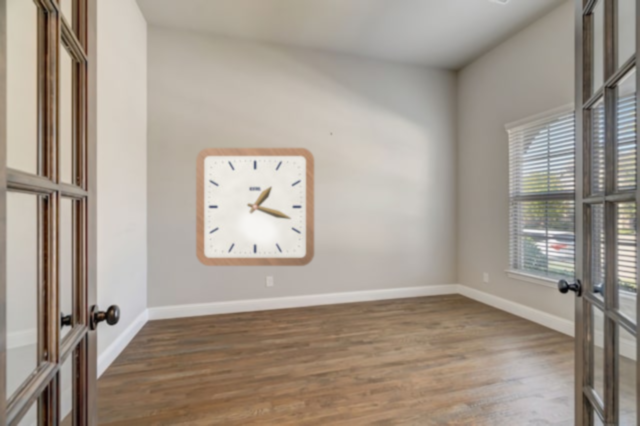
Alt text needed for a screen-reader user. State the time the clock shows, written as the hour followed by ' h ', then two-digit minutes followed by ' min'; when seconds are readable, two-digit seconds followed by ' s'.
1 h 18 min
